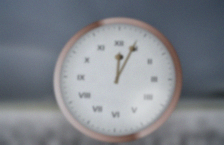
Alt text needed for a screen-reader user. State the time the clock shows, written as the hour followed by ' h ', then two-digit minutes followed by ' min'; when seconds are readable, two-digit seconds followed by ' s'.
12 h 04 min
